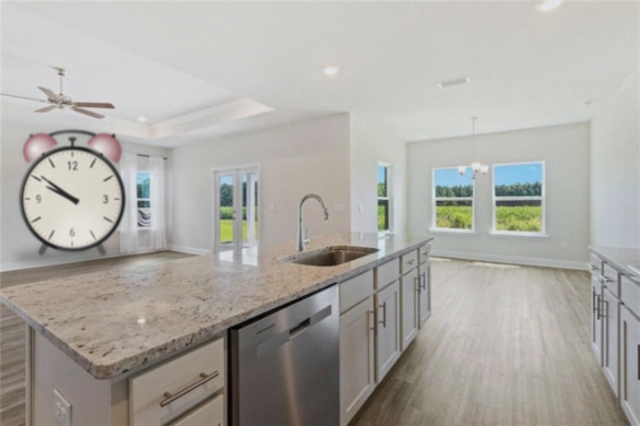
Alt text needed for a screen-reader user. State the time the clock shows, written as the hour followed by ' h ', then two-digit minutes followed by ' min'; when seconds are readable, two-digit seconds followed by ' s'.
9 h 51 min
